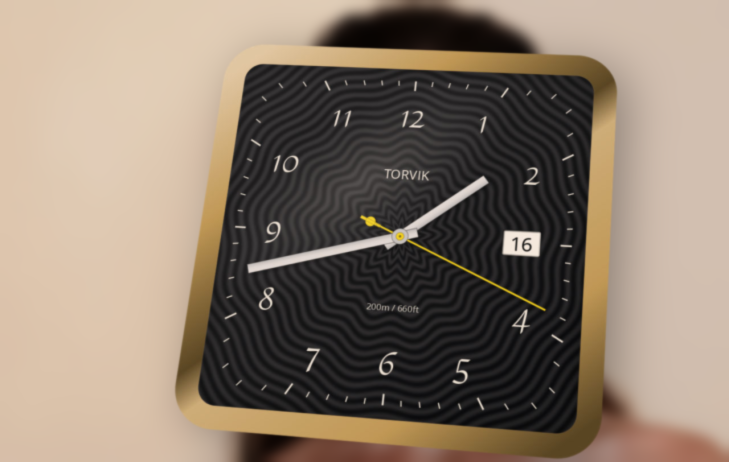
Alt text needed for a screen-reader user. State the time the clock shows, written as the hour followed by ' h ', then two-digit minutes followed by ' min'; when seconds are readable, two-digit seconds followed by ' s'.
1 h 42 min 19 s
